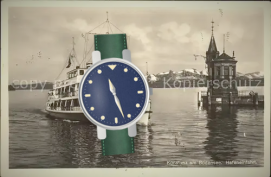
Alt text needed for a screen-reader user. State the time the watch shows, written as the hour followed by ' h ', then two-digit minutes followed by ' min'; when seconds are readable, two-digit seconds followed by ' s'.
11 h 27 min
